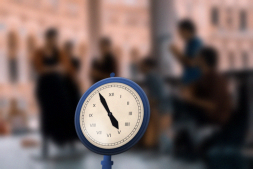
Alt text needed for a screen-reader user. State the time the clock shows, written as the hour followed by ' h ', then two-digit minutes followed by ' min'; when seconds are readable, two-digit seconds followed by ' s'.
4 h 55 min
